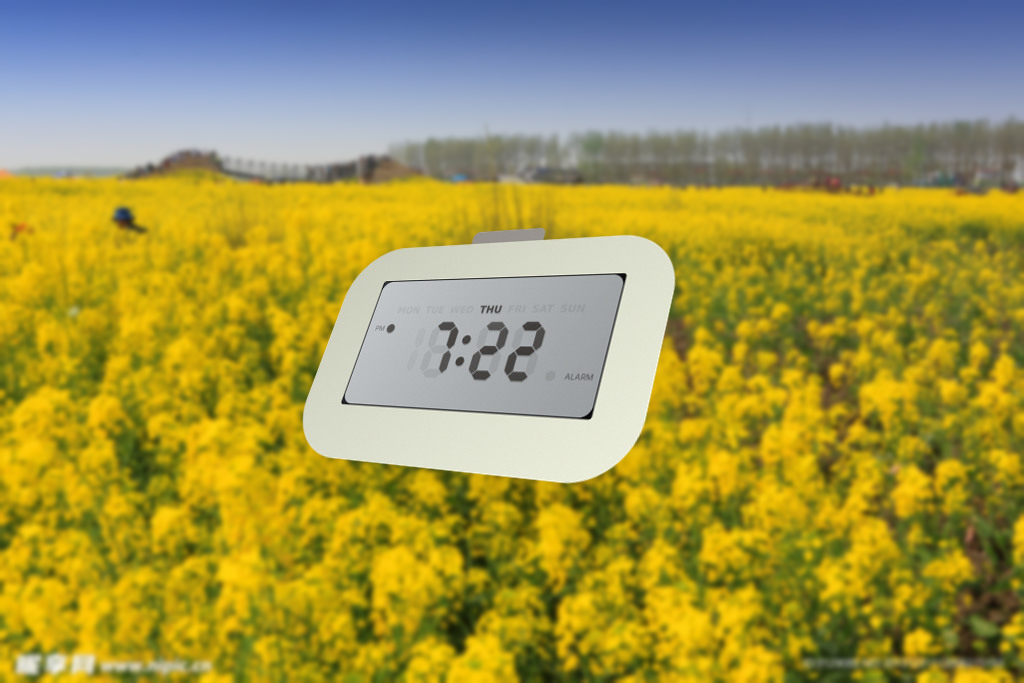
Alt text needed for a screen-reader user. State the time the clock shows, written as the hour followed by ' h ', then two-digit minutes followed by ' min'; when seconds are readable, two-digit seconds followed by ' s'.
7 h 22 min
